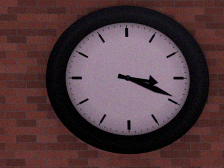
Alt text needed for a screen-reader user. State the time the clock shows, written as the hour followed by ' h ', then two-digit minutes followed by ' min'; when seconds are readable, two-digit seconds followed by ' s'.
3 h 19 min
